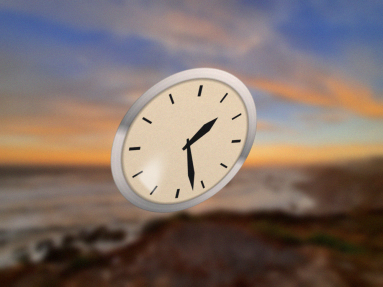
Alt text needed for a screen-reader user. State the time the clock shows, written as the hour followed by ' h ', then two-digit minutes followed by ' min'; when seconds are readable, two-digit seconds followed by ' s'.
1 h 27 min
